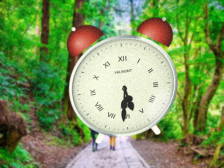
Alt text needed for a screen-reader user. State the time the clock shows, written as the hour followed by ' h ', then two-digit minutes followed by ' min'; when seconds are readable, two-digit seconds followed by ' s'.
5 h 31 min
